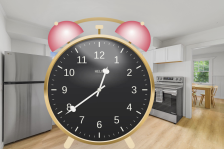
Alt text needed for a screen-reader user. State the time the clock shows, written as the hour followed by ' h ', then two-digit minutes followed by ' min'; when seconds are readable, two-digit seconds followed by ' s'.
12 h 39 min
